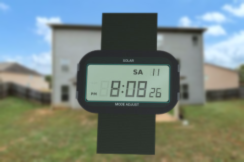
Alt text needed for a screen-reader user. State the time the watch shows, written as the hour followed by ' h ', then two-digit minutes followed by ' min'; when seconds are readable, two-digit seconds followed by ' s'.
8 h 08 min 26 s
